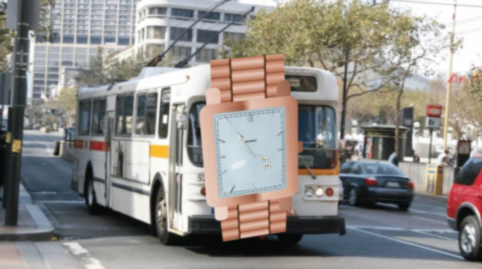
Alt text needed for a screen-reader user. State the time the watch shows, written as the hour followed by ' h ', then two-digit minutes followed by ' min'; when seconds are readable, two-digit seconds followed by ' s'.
3 h 55 min
